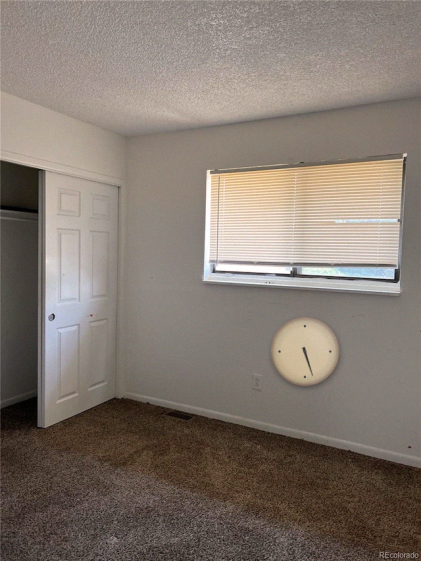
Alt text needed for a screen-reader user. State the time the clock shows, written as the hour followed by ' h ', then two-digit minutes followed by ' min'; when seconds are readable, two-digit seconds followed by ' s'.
5 h 27 min
